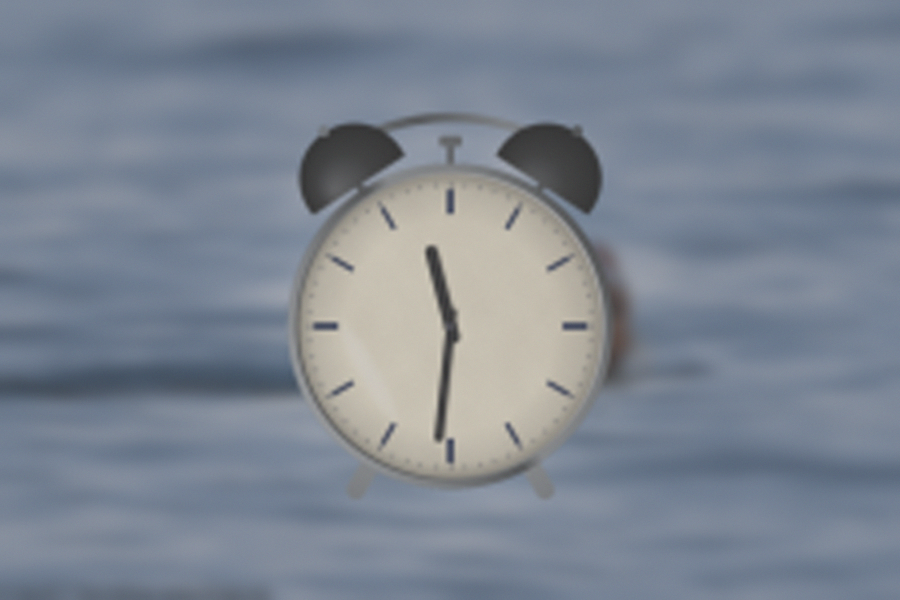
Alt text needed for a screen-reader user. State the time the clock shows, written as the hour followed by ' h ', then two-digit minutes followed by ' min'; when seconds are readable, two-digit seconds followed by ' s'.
11 h 31 min
